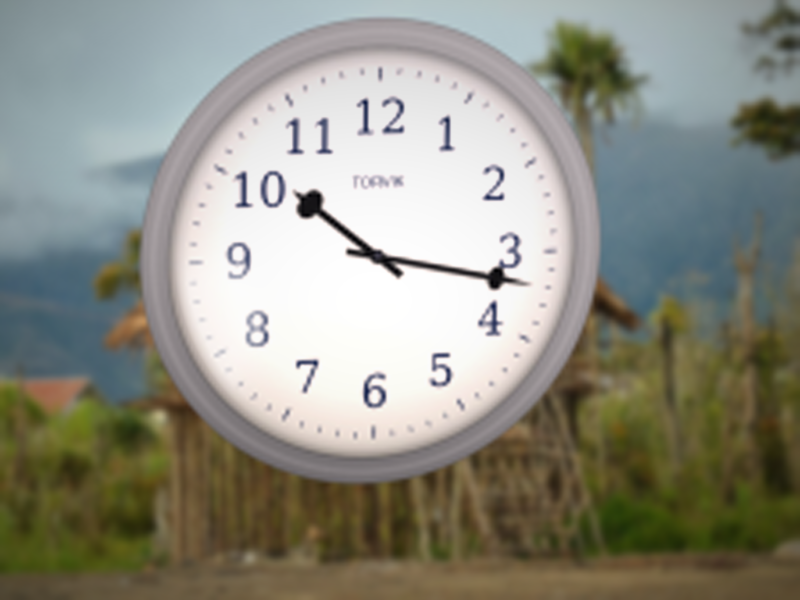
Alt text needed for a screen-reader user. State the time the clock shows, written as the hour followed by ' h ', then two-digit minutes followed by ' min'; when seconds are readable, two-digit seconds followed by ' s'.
10 h 17 min
